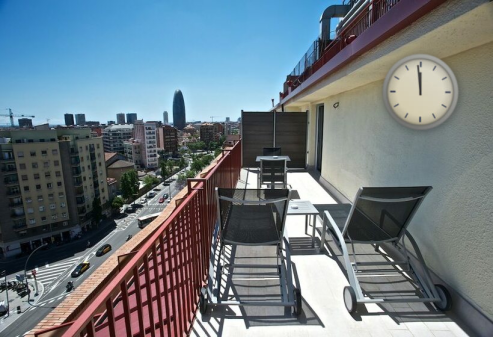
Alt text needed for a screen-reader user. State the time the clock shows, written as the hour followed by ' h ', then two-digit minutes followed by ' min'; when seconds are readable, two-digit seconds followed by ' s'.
11 h 59 min
